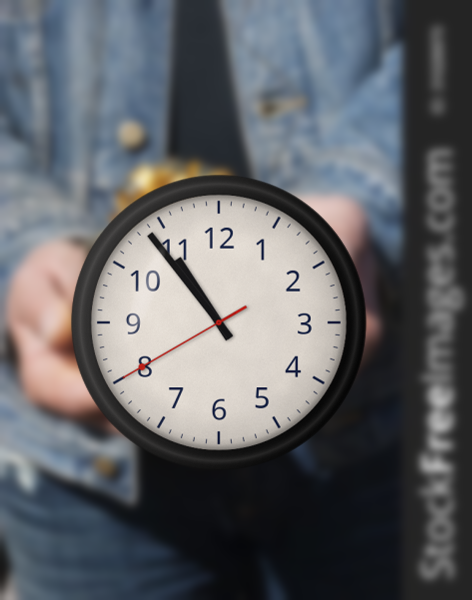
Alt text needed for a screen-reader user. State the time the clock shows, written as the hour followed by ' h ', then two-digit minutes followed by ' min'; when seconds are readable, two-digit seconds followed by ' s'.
10 h 53 min 40 s
